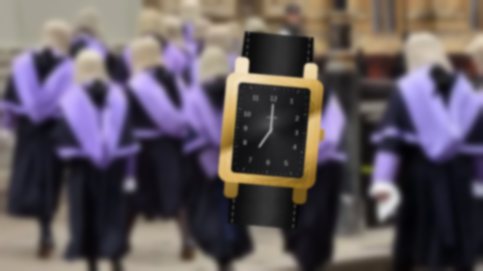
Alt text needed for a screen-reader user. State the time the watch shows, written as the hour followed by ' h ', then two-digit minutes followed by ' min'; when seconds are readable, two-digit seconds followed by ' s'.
7 h 00 min
